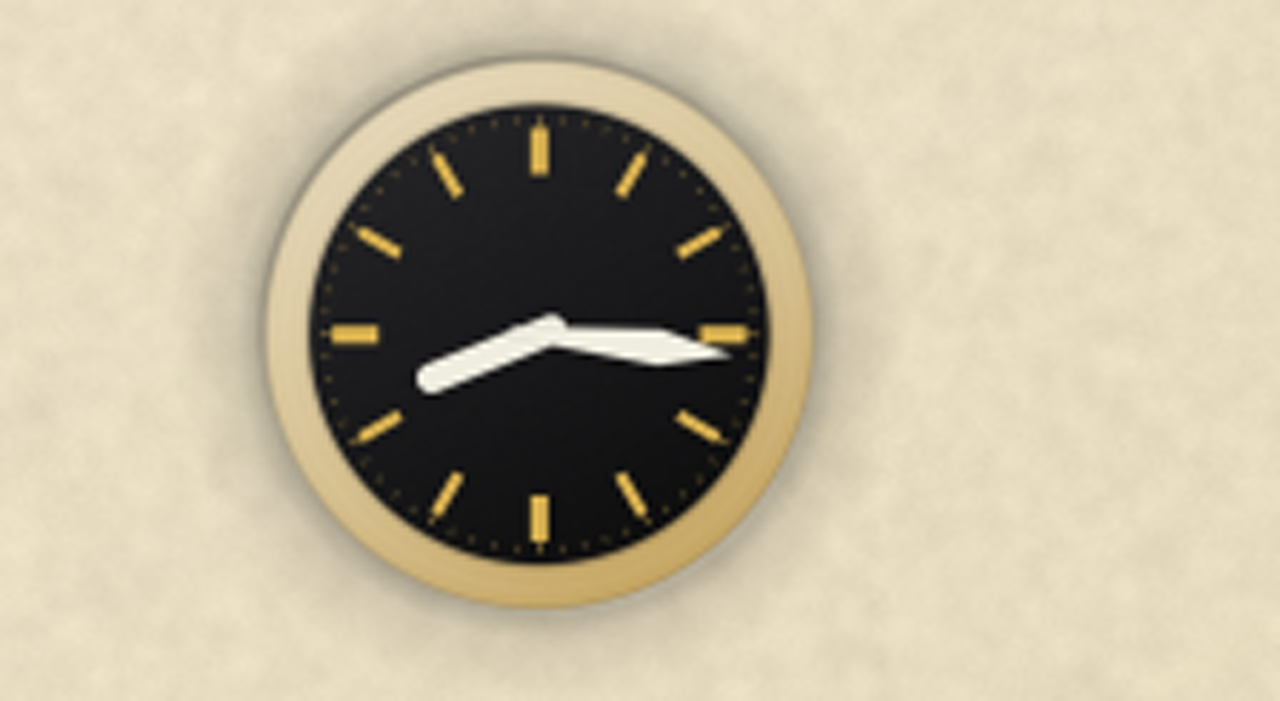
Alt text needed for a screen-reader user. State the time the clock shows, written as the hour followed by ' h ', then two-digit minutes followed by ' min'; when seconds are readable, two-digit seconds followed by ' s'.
8 h 16 min
